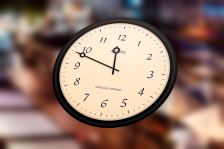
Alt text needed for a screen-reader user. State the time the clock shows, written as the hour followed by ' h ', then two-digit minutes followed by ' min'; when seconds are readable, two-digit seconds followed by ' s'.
11 h 48 min
